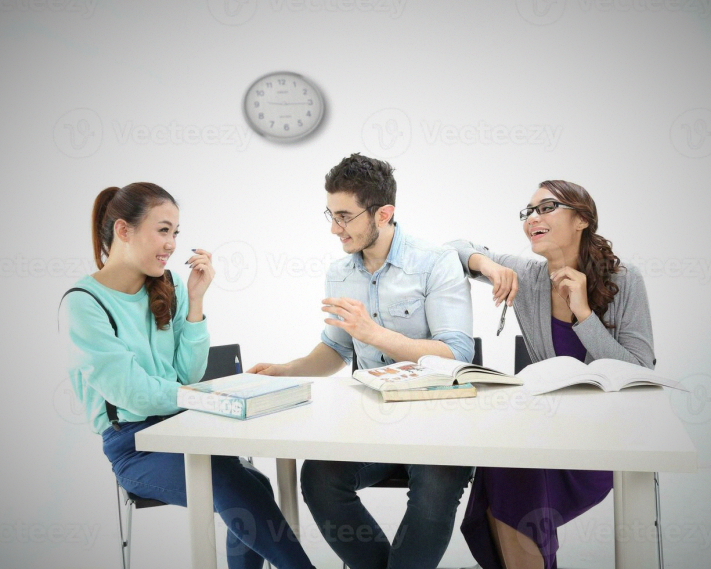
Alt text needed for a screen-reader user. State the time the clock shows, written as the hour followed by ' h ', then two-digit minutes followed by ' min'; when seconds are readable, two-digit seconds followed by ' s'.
9 h 15 min
